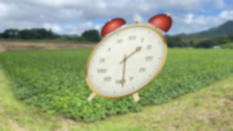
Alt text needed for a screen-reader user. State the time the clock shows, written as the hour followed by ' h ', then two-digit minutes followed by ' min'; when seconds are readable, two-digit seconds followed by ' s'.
1 h 28 min
